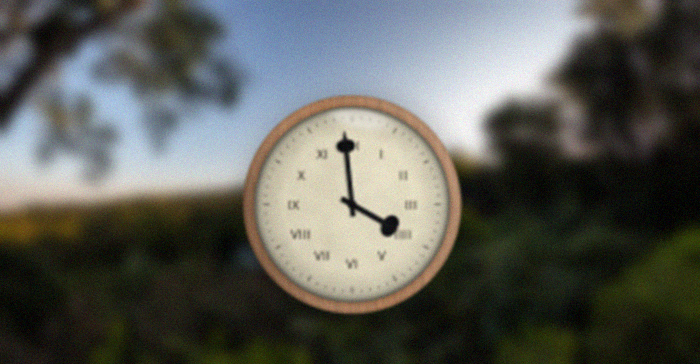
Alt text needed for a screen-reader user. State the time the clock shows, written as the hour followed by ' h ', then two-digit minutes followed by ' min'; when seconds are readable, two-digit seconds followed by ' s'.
3 h 59 min
